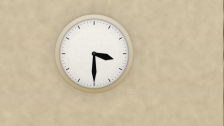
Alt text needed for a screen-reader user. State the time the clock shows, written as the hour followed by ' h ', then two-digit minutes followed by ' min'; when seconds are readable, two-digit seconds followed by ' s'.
3 h 30 min
